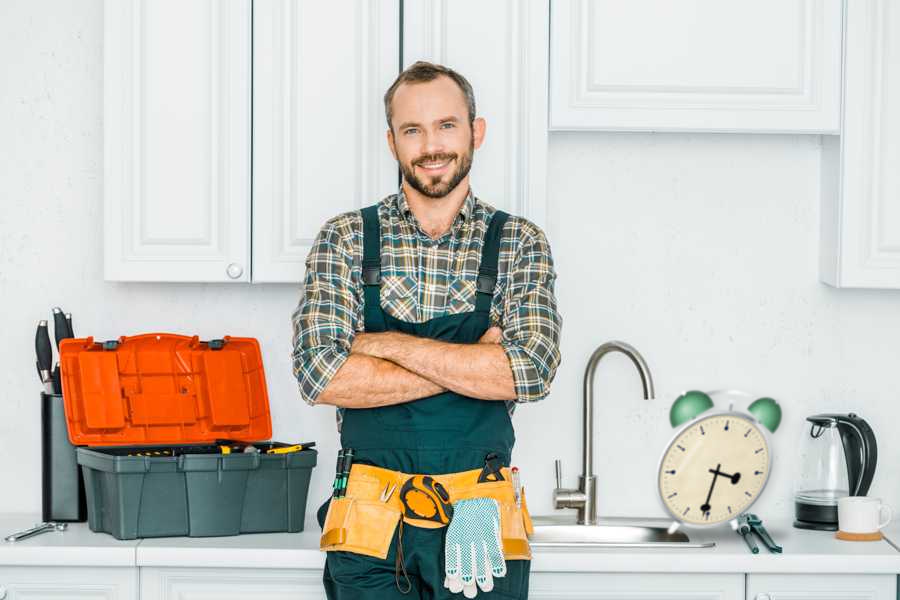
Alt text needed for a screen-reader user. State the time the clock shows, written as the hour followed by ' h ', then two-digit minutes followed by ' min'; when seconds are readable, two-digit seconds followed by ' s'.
3 h 31 min
